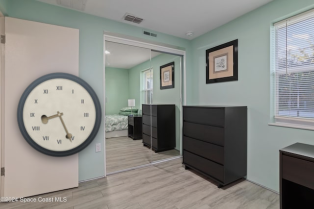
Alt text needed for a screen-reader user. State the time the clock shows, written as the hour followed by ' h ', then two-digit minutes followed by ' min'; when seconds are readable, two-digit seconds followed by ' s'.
8 h 26 min
